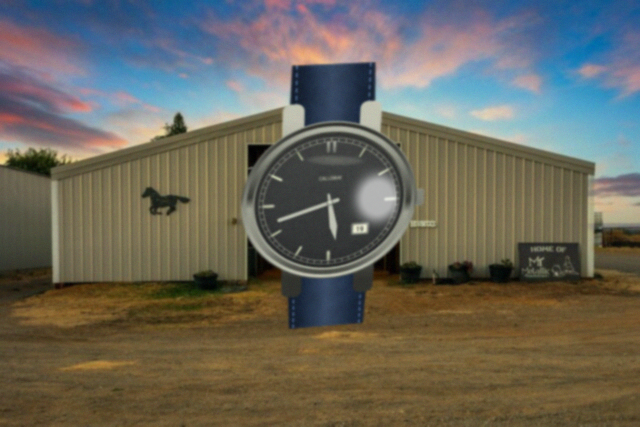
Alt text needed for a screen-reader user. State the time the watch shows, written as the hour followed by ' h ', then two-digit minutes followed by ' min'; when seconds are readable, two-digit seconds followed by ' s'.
5 h 42 min
